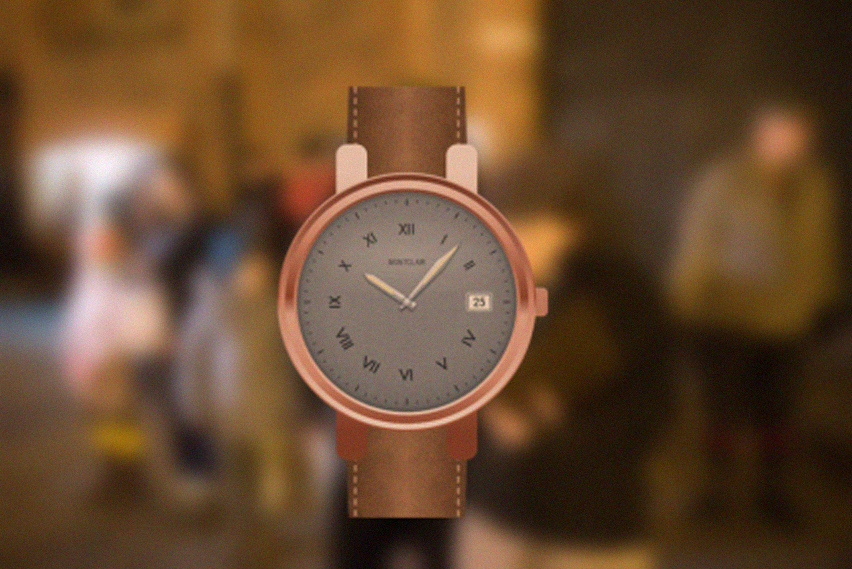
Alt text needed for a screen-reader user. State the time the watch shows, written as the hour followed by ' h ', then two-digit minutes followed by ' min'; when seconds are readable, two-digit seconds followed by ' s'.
10 h 07 min
